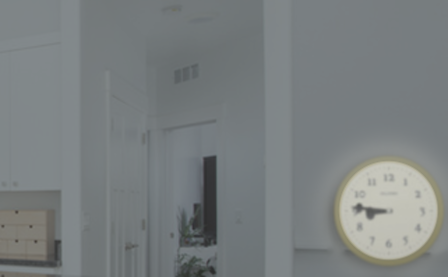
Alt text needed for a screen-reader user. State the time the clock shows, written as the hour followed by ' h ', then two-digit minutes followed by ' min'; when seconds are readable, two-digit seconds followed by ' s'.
8 h 46 min
